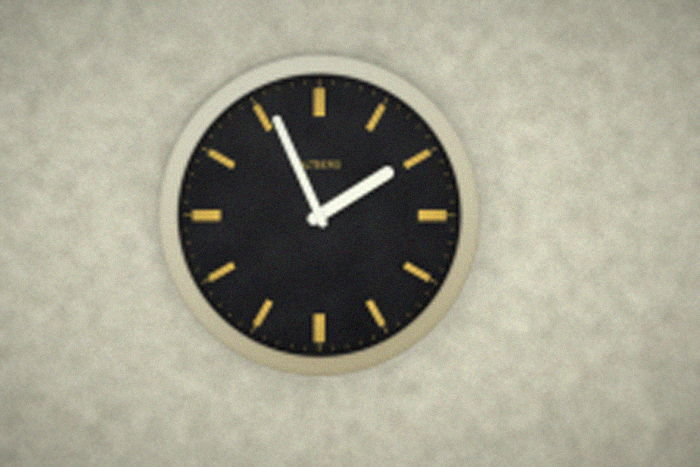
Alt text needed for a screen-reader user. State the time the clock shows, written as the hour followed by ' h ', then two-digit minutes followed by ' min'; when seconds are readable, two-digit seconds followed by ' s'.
1 h 56 min
